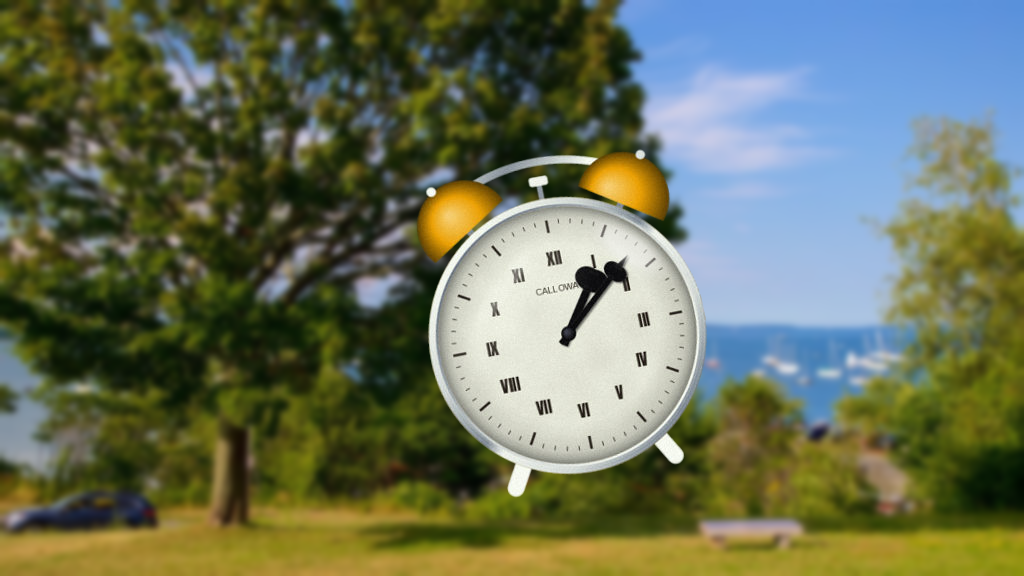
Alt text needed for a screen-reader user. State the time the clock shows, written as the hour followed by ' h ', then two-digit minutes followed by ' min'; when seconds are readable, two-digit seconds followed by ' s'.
1 h 08 min
